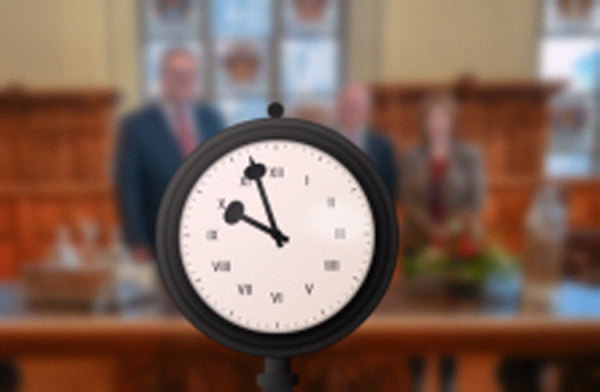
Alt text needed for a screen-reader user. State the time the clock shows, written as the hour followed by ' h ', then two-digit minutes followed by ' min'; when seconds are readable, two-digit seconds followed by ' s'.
9 h 57 min
